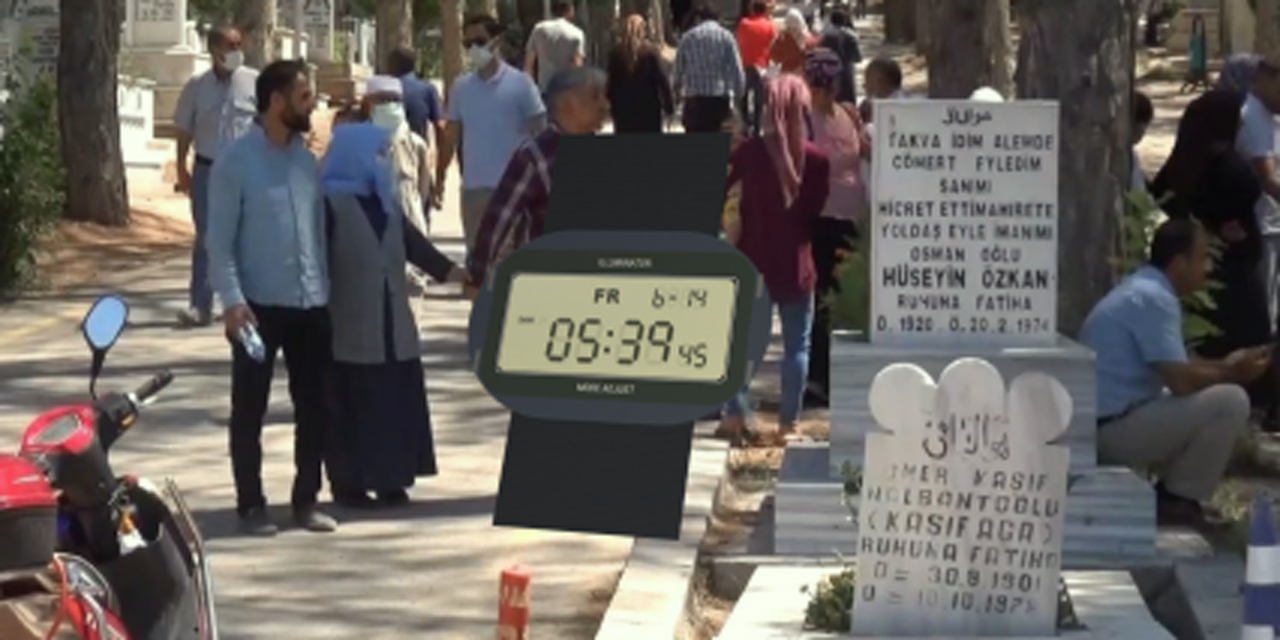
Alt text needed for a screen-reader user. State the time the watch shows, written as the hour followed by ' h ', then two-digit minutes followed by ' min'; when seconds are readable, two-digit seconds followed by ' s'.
5 h 39 min 45 s
